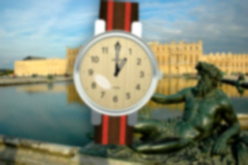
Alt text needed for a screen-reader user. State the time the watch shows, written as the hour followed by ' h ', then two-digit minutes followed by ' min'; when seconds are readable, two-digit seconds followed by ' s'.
1 h 00 min
